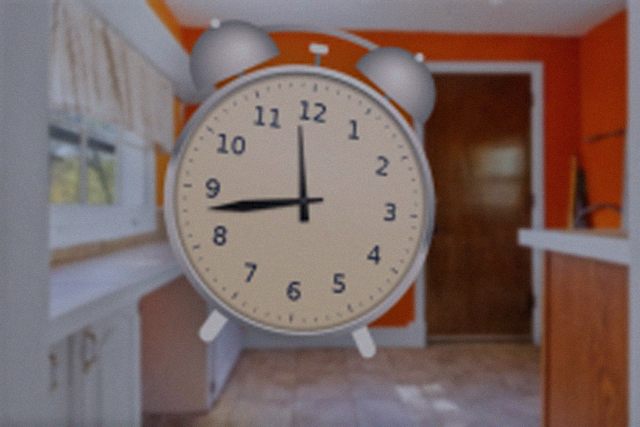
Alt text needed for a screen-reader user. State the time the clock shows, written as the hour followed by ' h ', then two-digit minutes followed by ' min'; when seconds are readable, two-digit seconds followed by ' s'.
11 h 43 min
